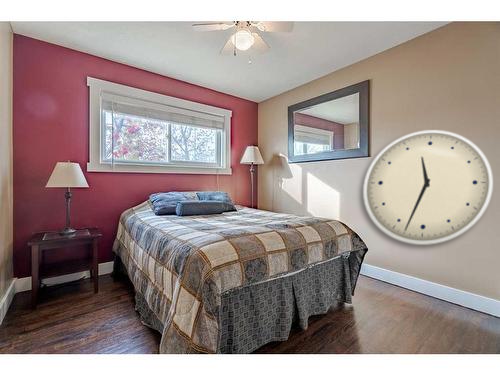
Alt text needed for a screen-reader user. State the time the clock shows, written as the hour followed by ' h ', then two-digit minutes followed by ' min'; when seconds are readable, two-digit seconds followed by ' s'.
11 h 33 min
